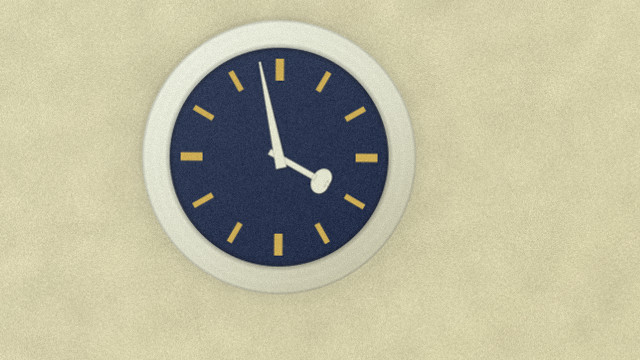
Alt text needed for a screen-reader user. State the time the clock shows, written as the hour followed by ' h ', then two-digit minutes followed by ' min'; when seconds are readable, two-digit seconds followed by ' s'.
3 h 58 min
